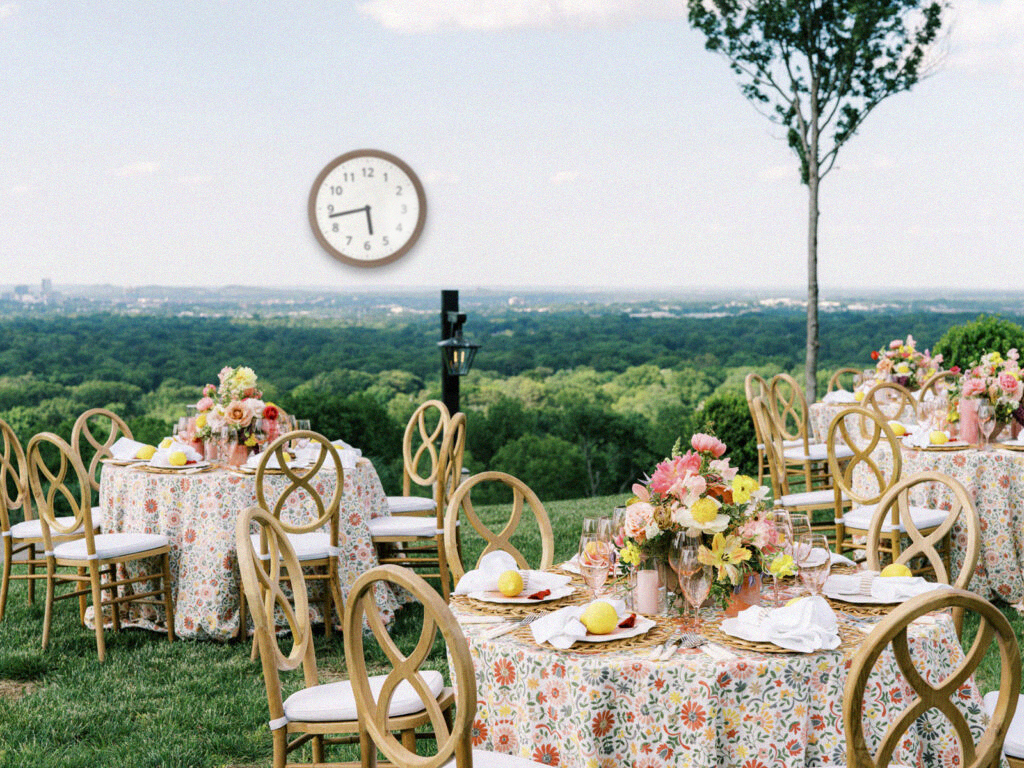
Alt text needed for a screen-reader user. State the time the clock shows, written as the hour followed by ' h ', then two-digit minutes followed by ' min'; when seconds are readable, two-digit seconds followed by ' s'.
5 h 43 min
